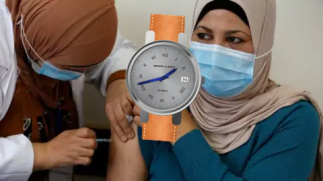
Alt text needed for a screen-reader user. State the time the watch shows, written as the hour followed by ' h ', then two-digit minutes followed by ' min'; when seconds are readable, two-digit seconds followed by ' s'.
1 h 42 min
